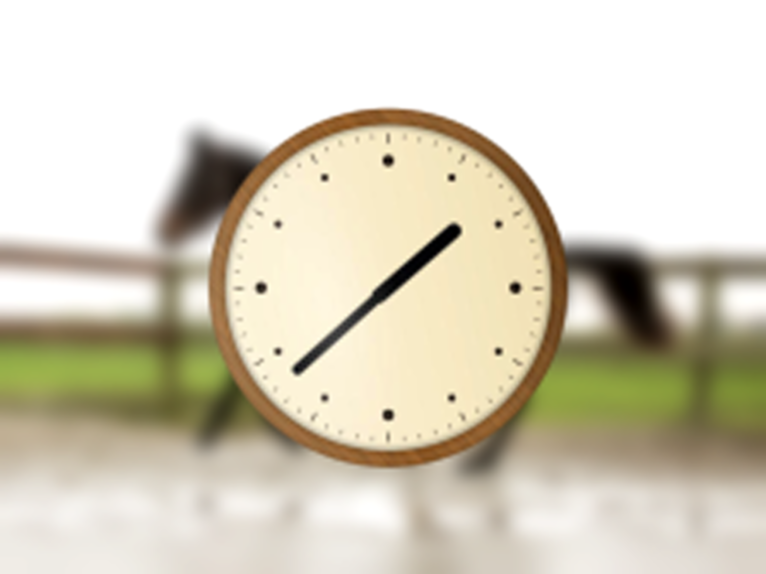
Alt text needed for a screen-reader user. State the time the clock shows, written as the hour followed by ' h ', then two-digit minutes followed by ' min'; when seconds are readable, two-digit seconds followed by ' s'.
1 h 38 min
